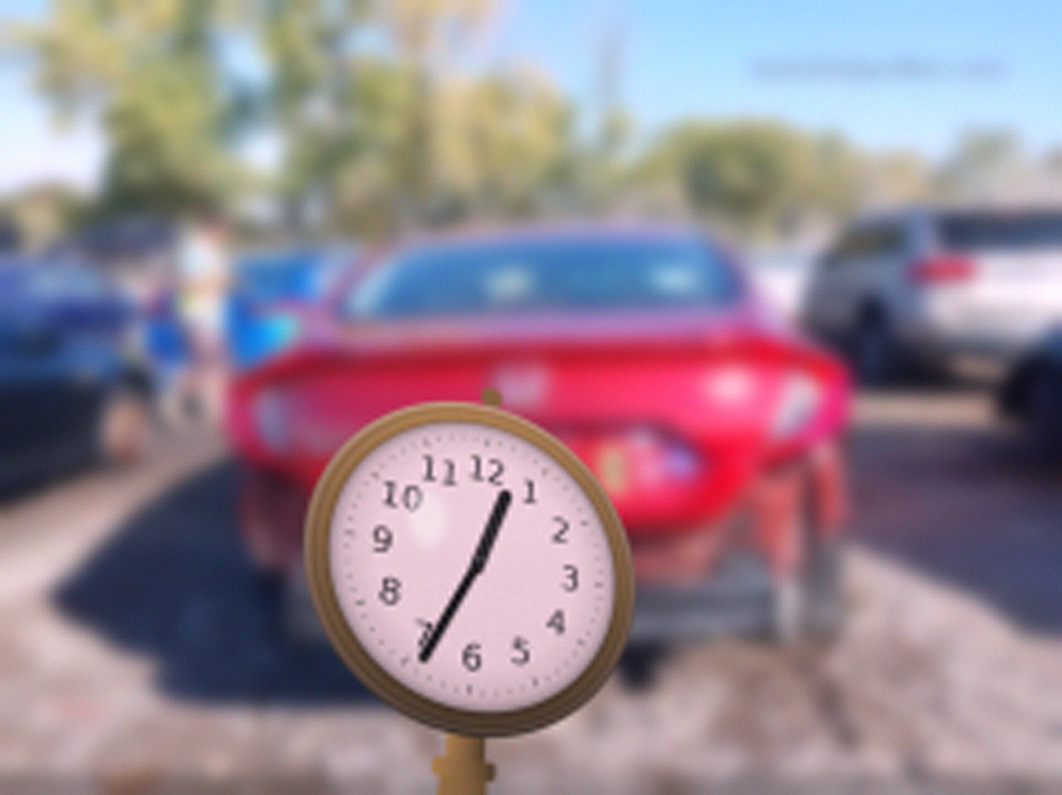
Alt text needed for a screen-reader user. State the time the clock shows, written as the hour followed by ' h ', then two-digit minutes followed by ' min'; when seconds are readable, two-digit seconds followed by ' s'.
12 h 34 min
